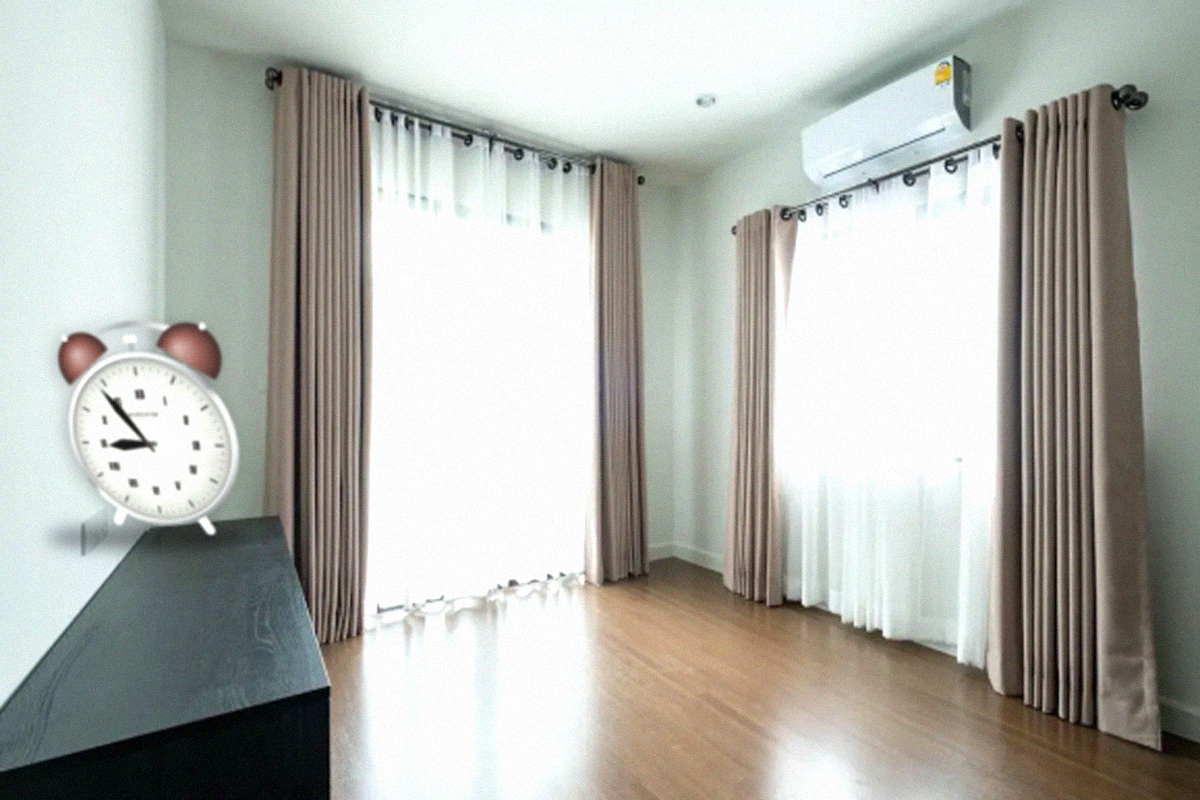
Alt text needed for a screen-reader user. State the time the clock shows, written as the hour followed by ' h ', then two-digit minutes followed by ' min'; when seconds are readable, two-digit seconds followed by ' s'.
8 h 54 min
